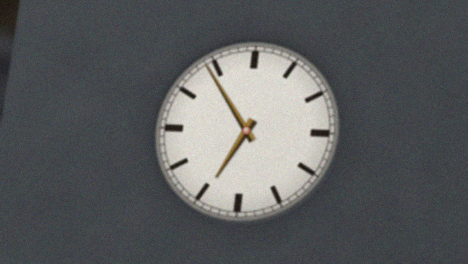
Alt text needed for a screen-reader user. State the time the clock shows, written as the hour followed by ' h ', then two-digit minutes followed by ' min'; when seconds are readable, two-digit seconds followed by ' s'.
6 h 54 min
